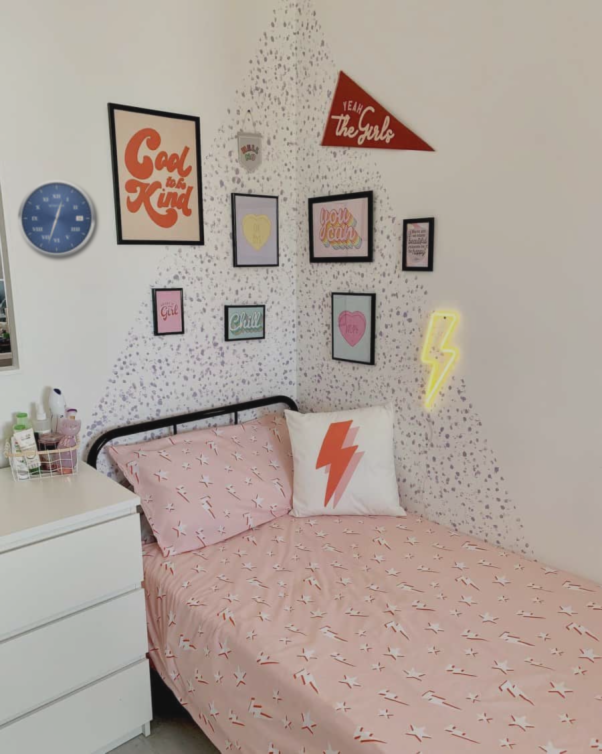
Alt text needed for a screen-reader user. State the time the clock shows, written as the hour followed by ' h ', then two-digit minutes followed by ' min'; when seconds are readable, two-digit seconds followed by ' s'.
12 h 33 min
